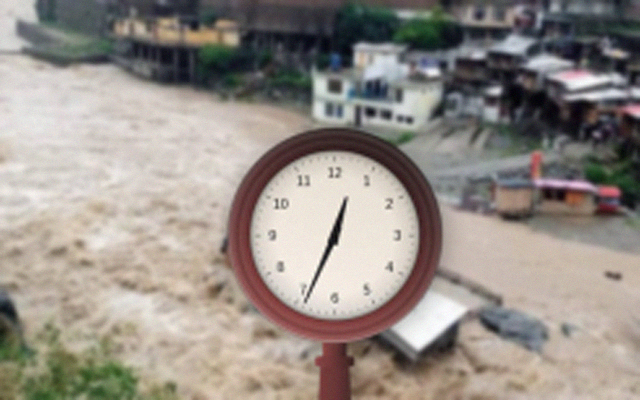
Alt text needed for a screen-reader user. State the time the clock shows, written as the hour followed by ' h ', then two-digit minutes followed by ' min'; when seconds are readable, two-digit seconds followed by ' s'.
12 h 34 min
